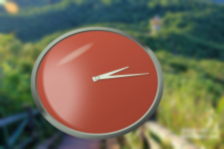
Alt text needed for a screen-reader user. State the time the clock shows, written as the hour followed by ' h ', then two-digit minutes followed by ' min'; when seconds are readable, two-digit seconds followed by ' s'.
2 h 14 min
